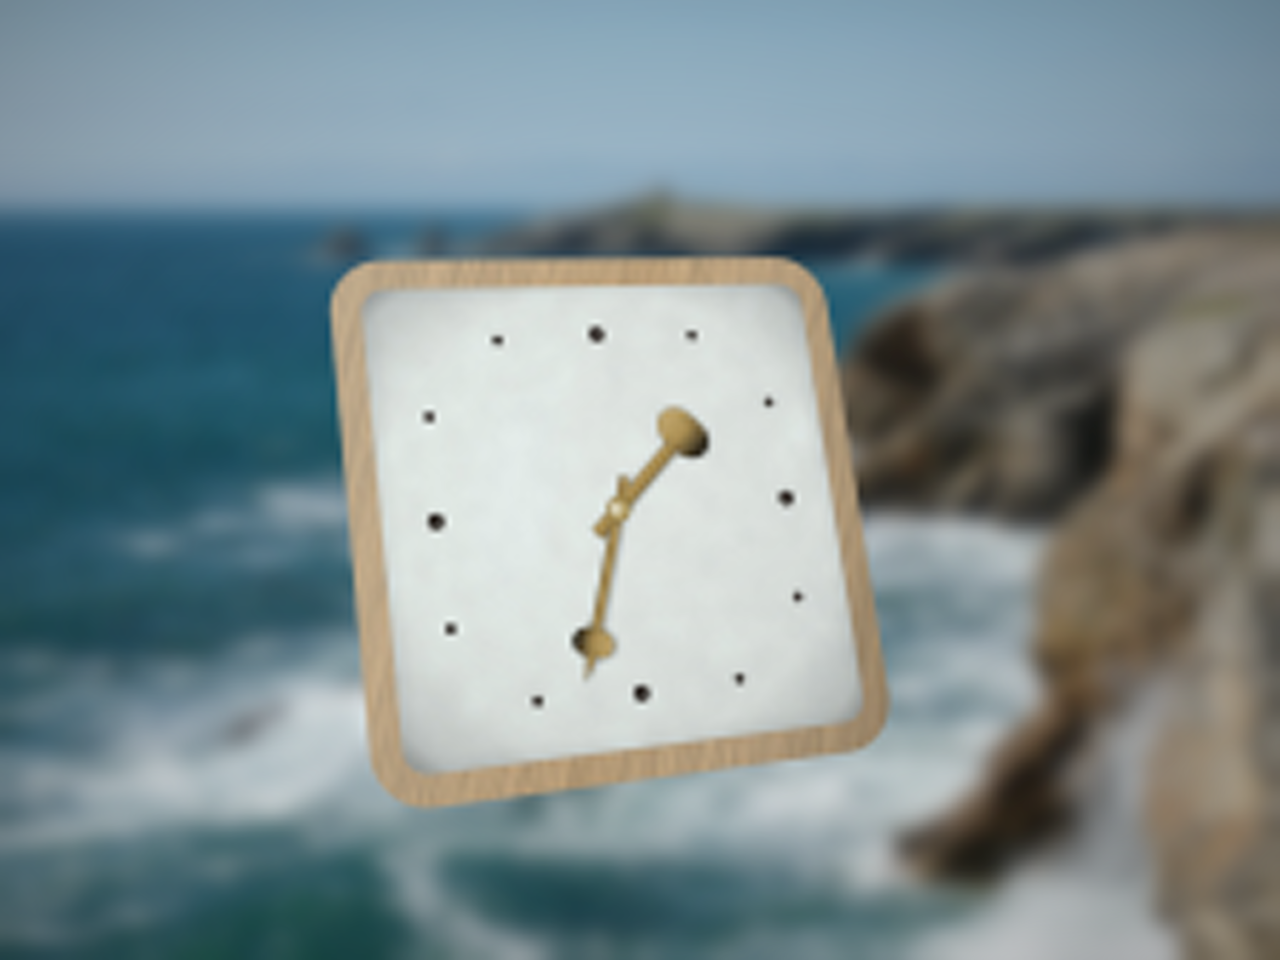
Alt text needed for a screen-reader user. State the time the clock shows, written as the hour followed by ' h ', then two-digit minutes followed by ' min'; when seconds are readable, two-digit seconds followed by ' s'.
1 h 33 min
